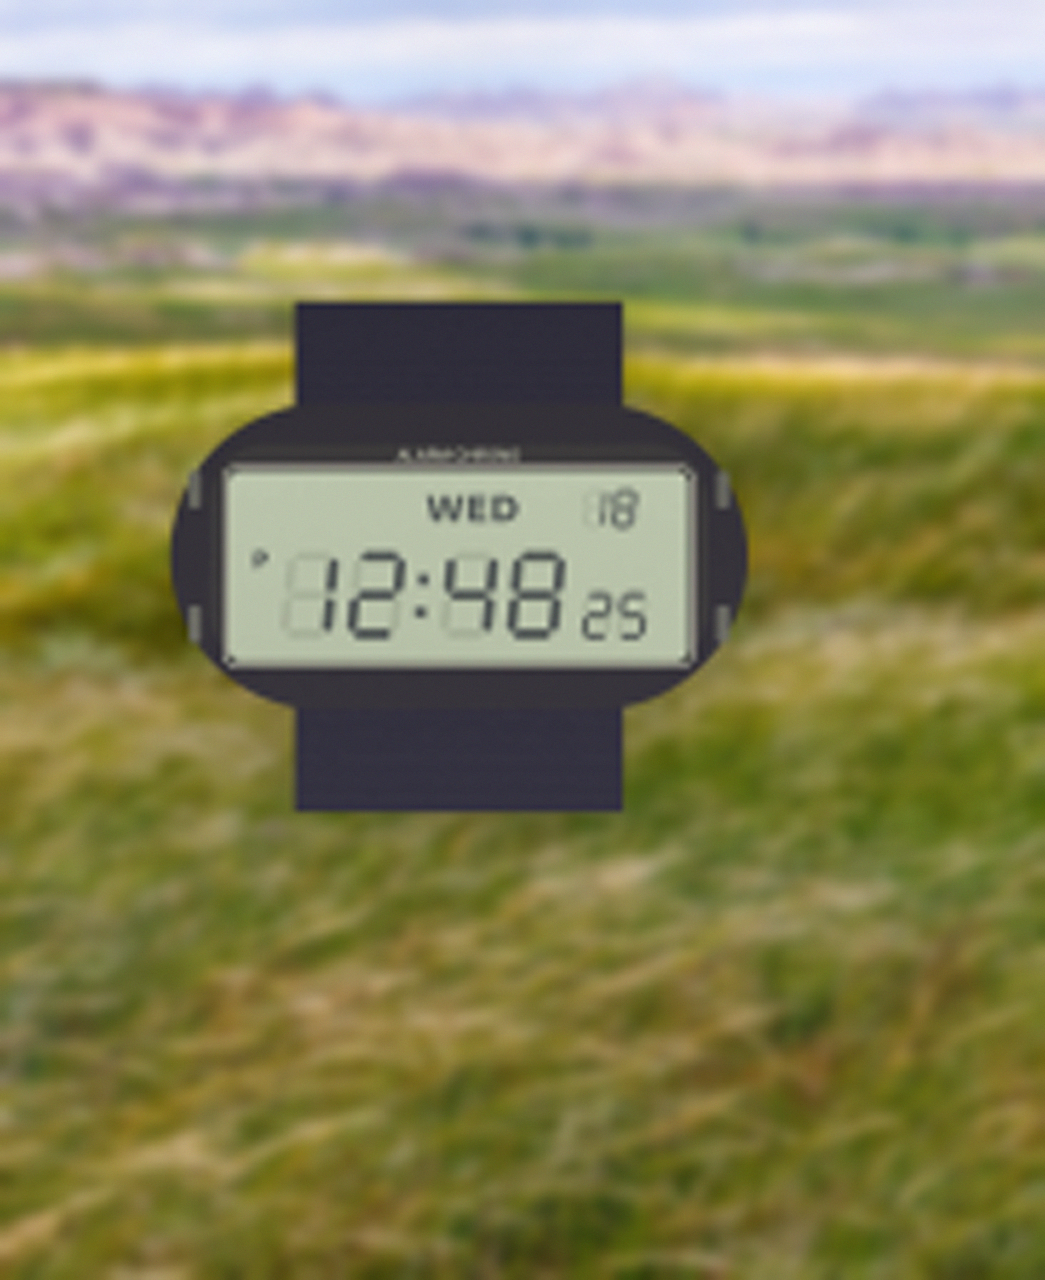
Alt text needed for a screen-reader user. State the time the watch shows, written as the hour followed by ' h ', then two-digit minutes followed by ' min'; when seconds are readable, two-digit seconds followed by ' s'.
12 h 48 min 25 s
